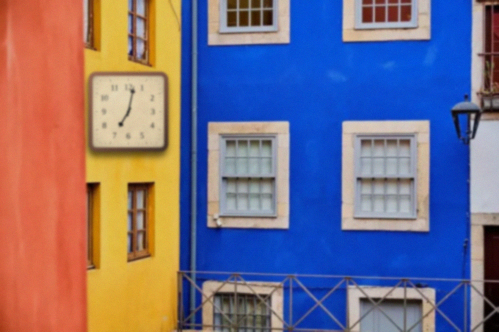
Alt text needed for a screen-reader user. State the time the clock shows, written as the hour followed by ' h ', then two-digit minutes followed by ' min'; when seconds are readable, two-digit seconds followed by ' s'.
7 h 02 min
